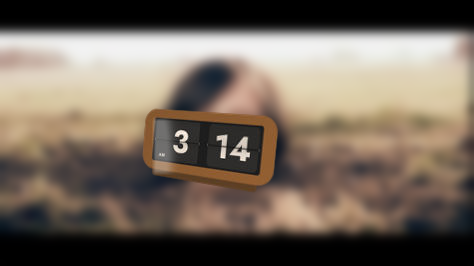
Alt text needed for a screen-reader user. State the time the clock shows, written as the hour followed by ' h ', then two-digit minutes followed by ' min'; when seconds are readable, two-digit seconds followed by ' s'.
3 h 14 min
